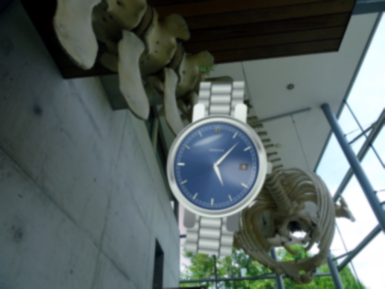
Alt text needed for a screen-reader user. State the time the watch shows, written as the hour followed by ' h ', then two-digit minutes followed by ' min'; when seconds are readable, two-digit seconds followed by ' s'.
5 h 07 min
